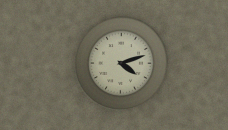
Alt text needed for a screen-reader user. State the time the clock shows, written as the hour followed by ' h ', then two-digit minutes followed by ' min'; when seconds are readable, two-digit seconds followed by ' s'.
4 h 12 min
